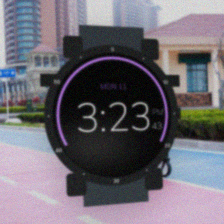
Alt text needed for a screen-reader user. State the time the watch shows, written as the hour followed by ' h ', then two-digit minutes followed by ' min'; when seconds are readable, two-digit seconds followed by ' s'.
3 h 23 min
